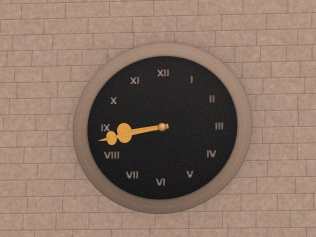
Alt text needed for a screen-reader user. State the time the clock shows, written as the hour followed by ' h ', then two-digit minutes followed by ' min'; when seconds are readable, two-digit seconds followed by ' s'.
8 h 43 min
